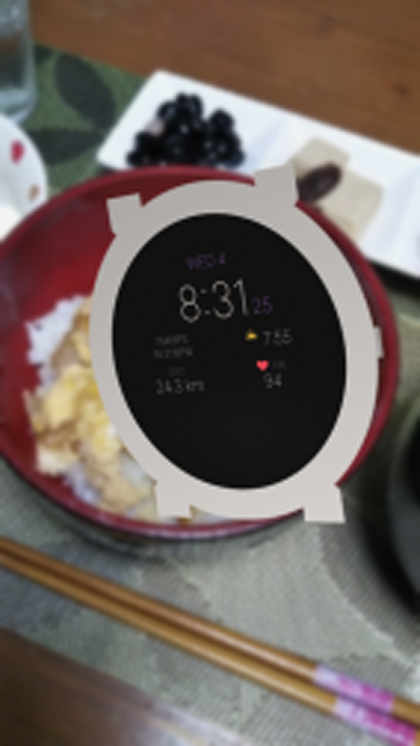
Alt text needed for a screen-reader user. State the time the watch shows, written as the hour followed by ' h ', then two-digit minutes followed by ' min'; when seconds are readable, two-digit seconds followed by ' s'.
8 h 31 min
